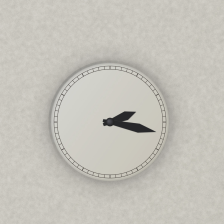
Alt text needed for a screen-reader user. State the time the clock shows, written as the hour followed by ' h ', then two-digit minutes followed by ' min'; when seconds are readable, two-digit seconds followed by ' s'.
2 h 17 min
